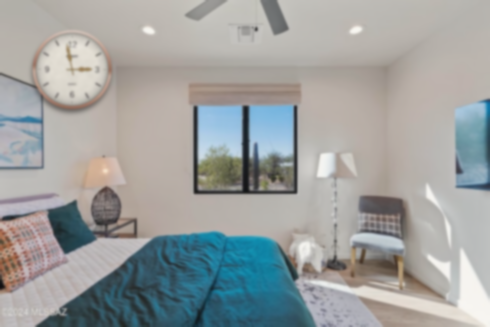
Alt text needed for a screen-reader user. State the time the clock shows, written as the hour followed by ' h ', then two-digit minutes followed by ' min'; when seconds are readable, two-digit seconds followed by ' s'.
2 h 58 min
